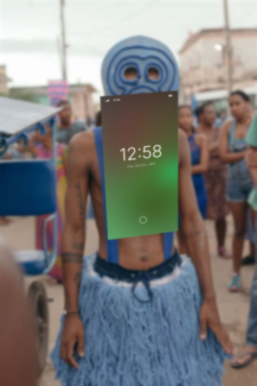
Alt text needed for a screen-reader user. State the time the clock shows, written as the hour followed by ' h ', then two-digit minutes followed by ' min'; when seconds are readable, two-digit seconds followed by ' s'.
12 h 58 min
